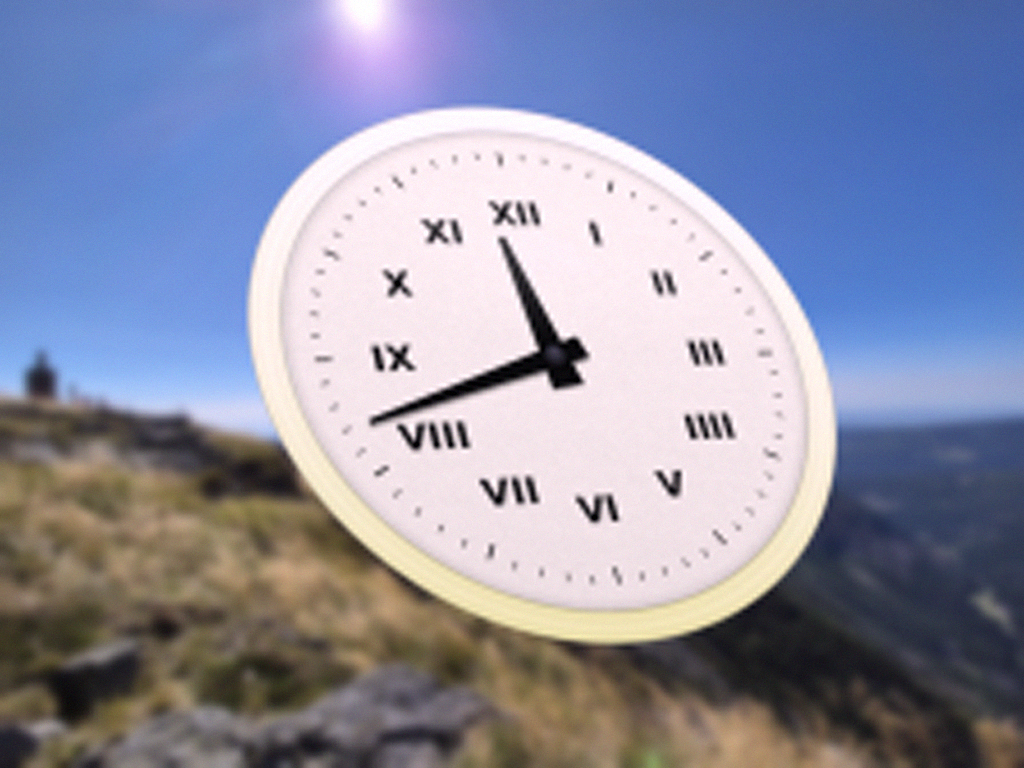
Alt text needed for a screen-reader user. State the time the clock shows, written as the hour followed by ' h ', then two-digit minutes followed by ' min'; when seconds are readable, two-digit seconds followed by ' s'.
11 h 42 min
